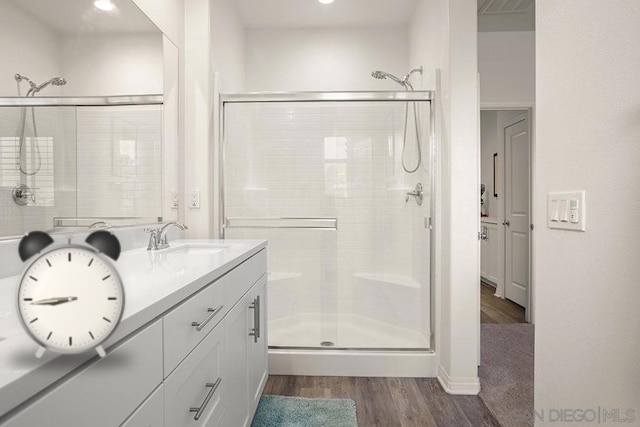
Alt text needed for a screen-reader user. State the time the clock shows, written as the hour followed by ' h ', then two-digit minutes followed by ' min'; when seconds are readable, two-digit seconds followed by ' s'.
8 h 44 min
